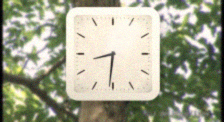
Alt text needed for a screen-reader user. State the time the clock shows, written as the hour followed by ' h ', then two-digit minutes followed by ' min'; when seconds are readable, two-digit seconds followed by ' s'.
8 h 31 min
